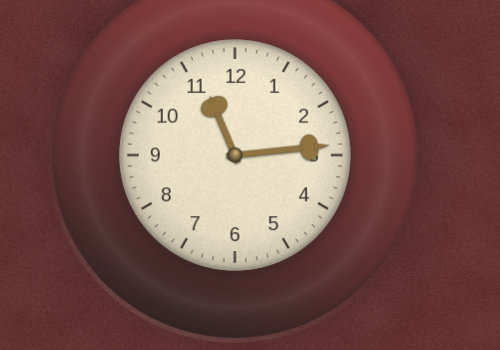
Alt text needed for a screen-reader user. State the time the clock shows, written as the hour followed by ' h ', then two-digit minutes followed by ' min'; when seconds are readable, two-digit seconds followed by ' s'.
11 h 14 min
